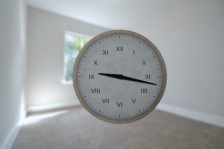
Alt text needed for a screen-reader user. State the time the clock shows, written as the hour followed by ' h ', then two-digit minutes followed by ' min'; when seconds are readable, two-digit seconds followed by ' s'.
9 h 17 min
